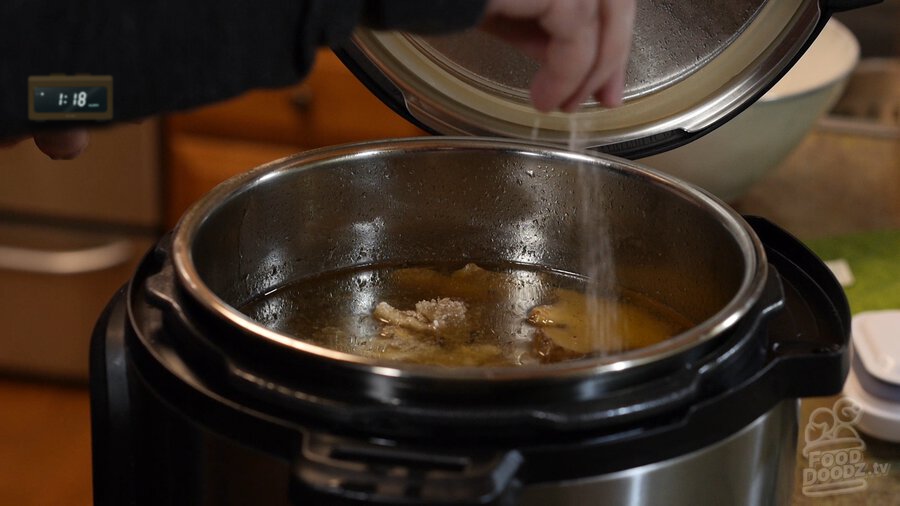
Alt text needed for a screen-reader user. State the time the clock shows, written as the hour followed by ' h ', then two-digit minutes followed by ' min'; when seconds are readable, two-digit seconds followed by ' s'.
1 h 18 min
